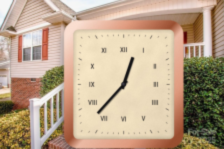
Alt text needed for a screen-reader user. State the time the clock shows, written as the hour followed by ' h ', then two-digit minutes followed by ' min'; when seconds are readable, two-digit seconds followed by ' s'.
12 h 37 min
